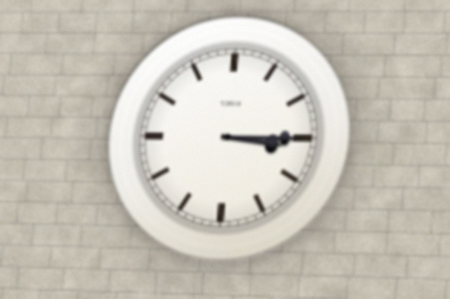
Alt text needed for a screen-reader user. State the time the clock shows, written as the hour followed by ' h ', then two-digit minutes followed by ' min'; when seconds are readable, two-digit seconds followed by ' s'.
3 h 15 min
